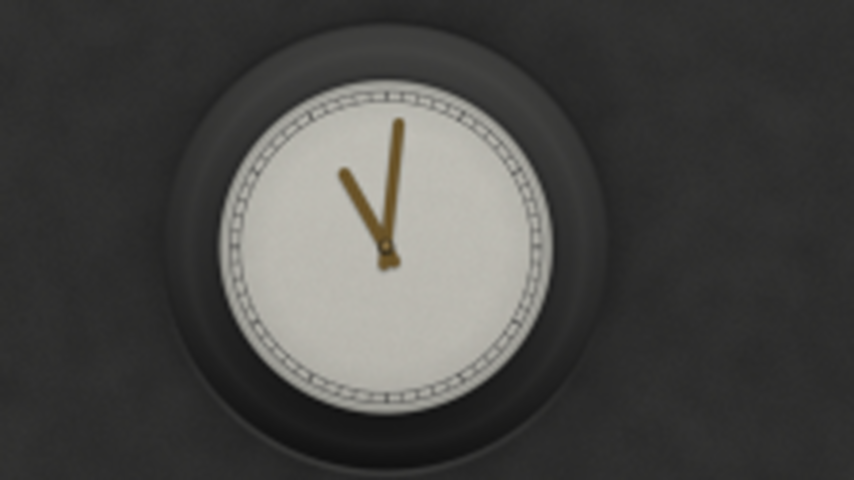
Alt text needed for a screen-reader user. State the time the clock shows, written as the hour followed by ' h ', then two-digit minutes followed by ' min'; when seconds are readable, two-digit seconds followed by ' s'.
11 h 01 min
